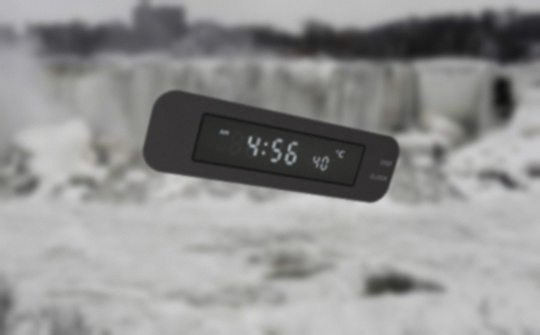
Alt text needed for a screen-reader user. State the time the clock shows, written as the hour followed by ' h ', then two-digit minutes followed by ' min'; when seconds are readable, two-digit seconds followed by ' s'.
4 h 56 min
